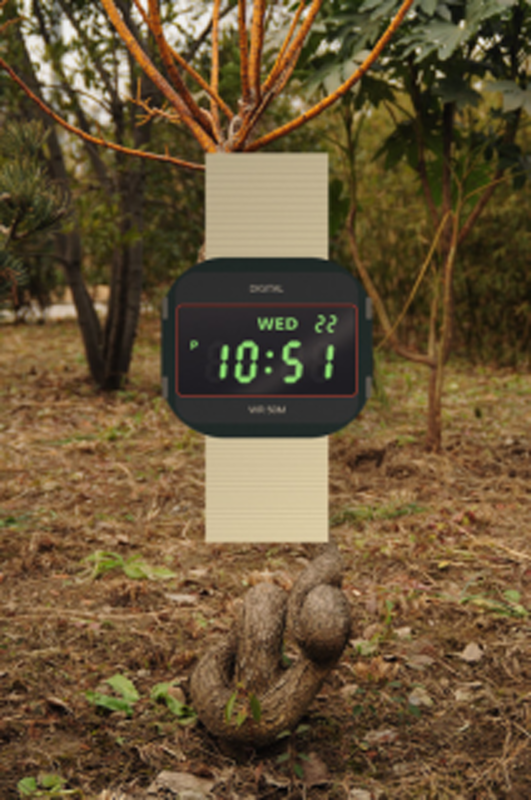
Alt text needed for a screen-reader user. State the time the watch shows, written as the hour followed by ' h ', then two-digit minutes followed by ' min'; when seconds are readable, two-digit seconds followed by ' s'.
10 h 51 min
